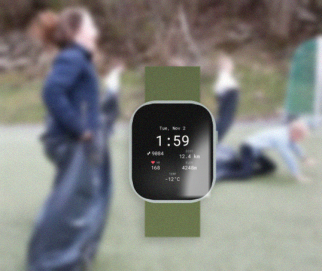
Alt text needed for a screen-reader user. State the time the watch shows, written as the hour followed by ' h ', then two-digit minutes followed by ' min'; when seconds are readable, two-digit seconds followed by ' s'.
1 h 59 min
